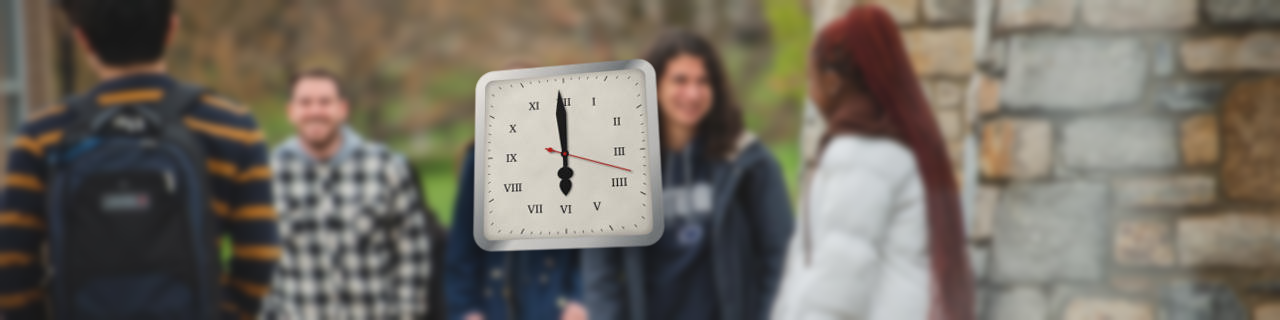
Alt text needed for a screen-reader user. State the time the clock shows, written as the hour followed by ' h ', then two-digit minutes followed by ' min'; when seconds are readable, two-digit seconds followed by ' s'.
5 h 59 min 18 s
